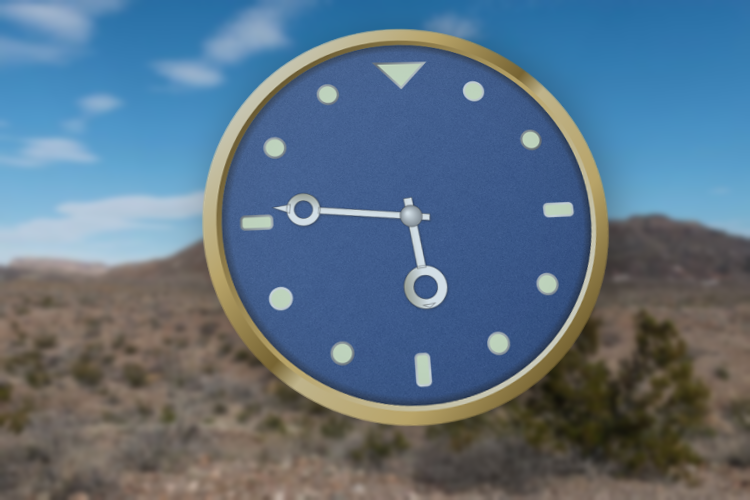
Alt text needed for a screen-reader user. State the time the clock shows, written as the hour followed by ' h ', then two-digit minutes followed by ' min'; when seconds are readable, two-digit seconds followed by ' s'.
5 h 46 min
